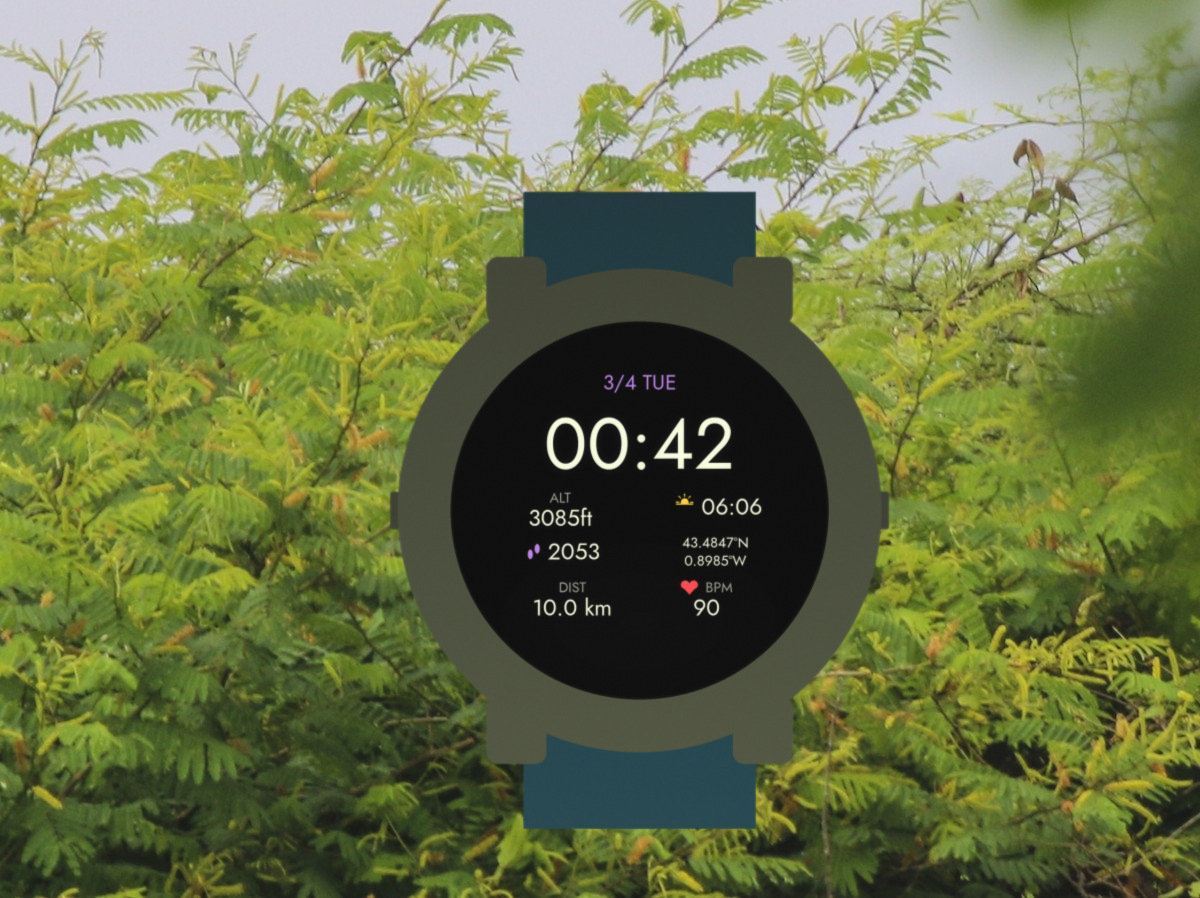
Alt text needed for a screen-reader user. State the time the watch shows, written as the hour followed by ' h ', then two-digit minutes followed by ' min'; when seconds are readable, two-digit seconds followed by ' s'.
0 h 42 min
